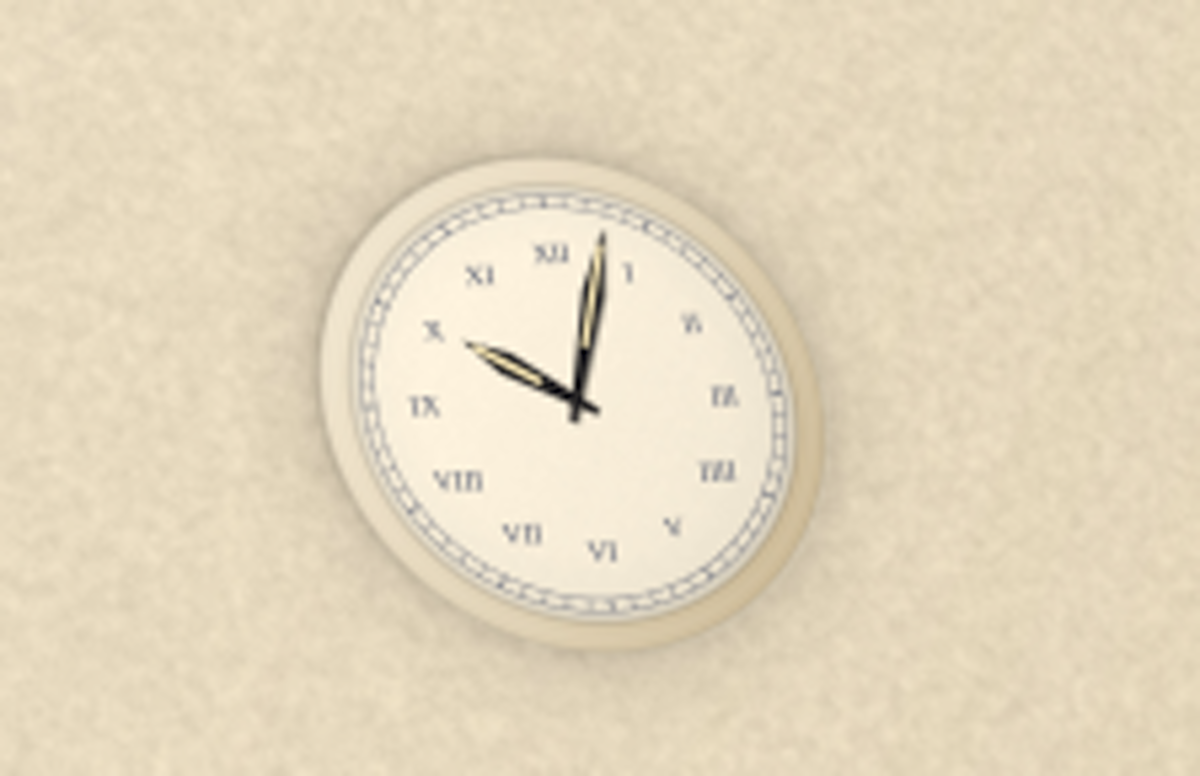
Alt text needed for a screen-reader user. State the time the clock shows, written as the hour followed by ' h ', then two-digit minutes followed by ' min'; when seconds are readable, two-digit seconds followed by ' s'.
10 h 03 min
